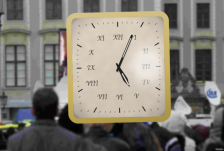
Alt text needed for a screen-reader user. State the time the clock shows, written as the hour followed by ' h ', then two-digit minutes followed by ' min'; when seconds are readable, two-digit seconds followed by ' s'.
5 h 04 min
